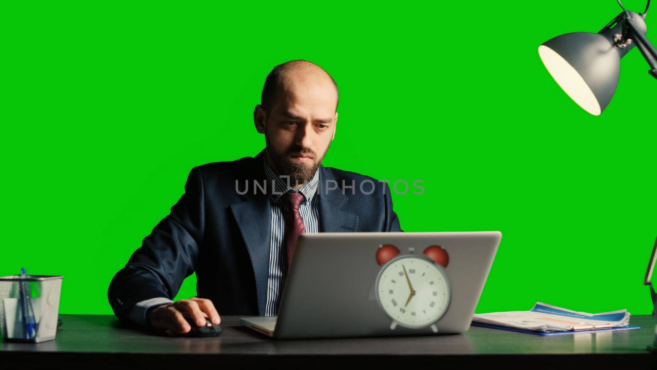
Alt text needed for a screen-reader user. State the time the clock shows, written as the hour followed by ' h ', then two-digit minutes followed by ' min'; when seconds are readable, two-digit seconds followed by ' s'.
6 h 57 min
